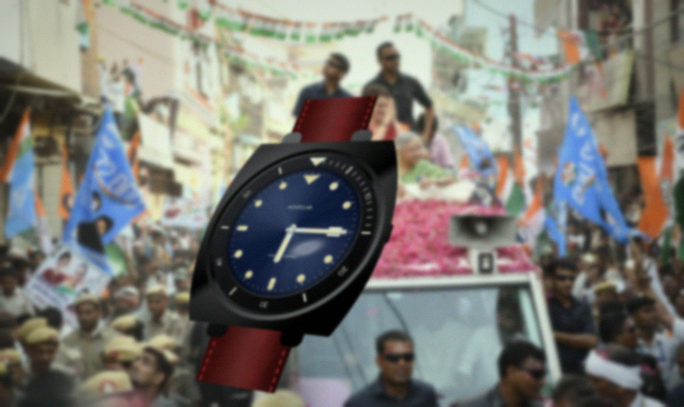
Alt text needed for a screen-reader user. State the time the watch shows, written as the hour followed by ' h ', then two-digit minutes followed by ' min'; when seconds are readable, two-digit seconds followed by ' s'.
6 h 15 min
